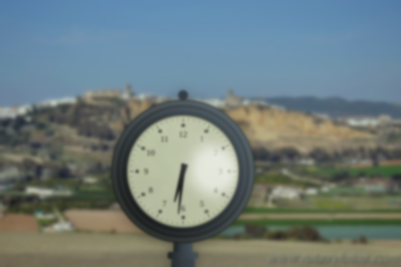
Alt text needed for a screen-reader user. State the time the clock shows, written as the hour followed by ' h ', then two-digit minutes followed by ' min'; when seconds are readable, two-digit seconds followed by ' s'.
6 h 31 min
